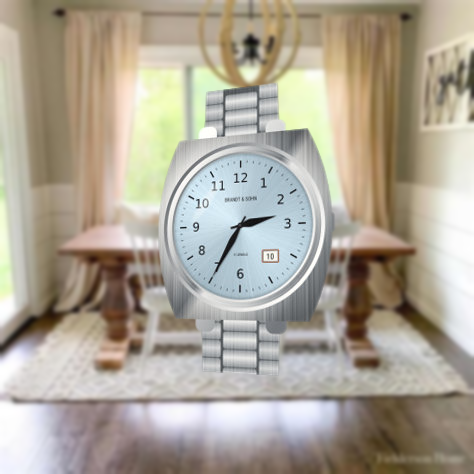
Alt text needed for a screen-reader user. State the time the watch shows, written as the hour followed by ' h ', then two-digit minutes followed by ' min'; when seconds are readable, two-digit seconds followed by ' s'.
2 h 35 min
